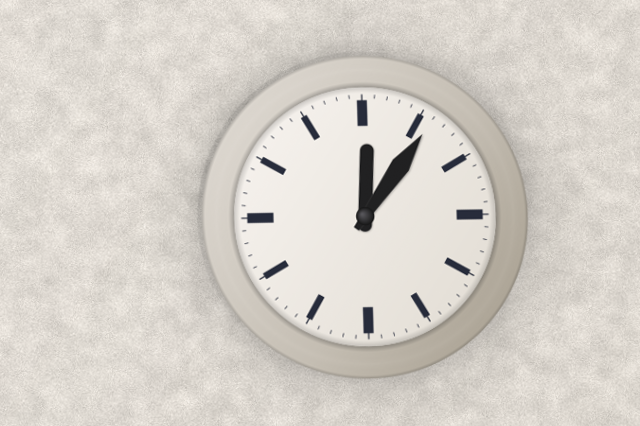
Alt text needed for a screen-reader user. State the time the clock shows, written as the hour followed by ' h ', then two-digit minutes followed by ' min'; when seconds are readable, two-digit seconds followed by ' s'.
12 h 06 min
